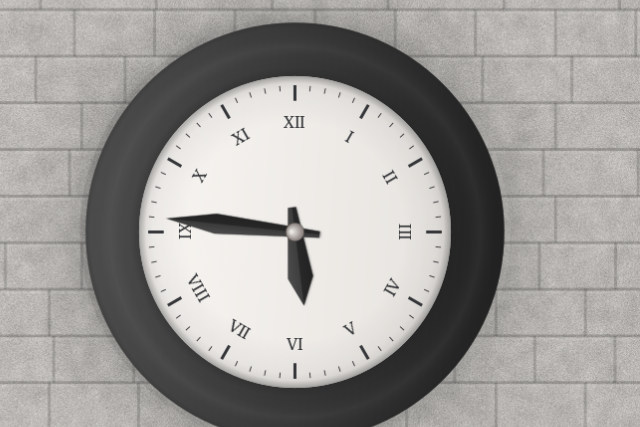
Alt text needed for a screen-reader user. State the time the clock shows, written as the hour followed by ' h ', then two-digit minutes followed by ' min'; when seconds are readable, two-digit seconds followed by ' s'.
5 h 46 min
